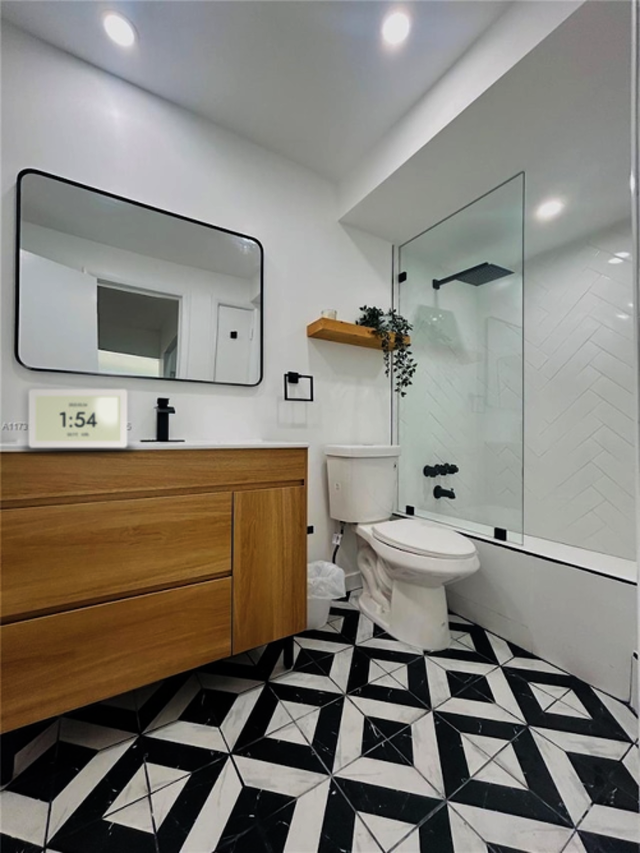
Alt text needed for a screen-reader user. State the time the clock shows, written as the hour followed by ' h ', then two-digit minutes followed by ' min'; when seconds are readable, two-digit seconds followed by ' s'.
1 h 54 min
